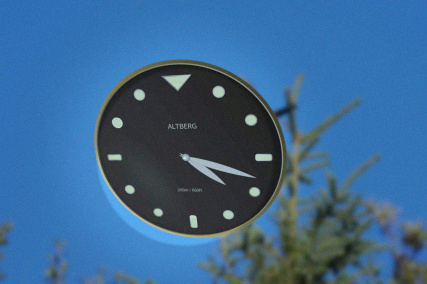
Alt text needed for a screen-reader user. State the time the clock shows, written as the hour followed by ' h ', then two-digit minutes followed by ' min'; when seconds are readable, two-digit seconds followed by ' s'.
4 h 18 min
